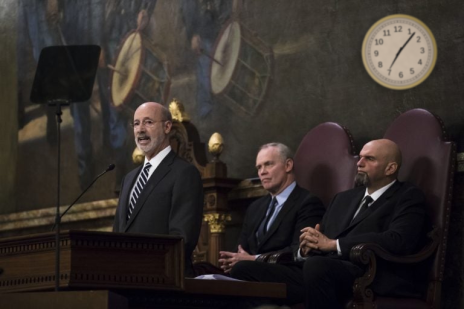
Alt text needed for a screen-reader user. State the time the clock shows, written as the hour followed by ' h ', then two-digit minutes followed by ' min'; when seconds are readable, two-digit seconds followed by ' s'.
7 h 07 min
